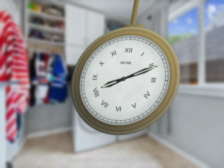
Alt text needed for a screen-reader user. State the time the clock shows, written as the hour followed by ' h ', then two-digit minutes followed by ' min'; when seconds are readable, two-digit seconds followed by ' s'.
8 h 11 min
